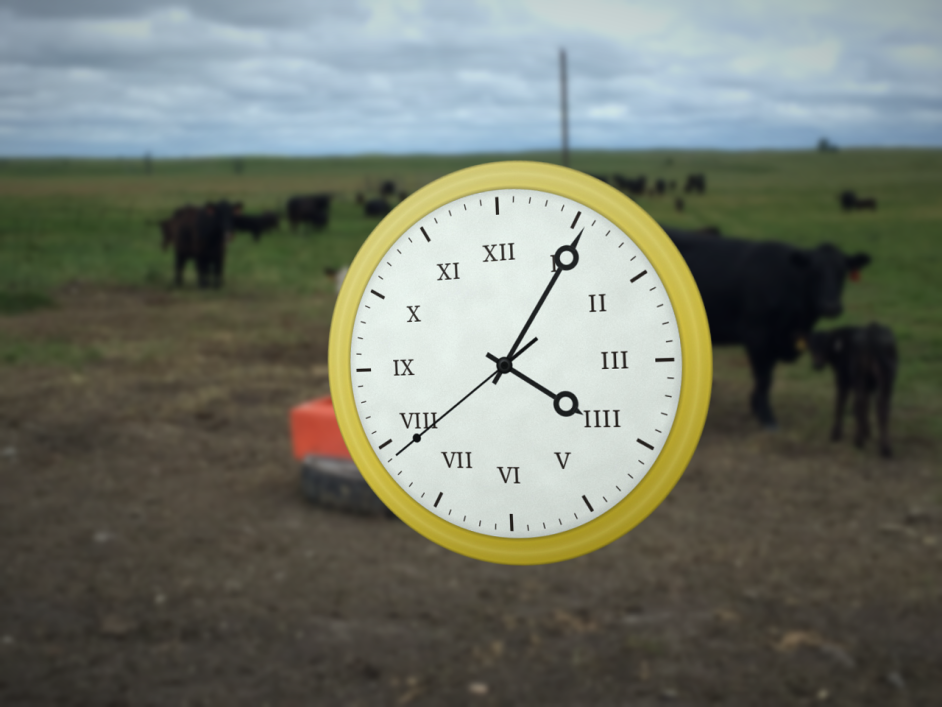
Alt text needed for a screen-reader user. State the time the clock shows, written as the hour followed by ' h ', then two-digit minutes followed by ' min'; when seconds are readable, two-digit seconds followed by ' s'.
4 h 05 min 39 s
